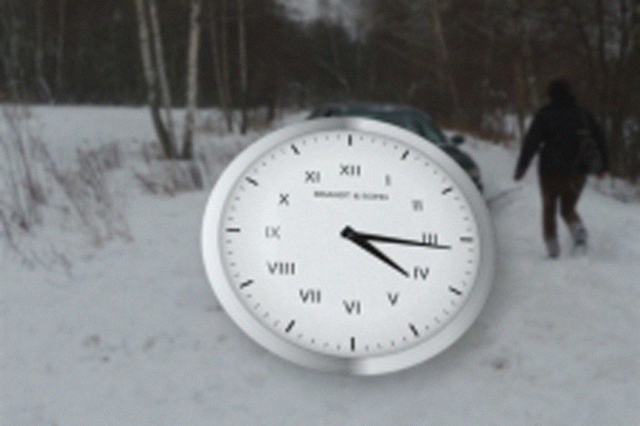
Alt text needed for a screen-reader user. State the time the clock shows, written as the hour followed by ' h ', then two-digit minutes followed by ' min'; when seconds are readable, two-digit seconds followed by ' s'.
4 h 16 min
